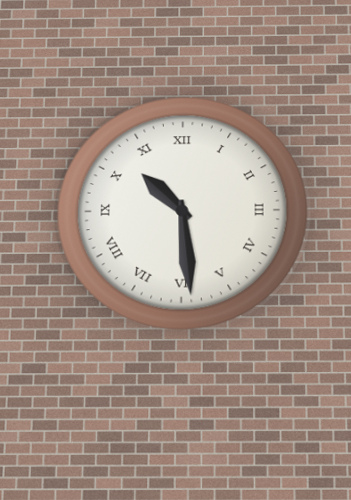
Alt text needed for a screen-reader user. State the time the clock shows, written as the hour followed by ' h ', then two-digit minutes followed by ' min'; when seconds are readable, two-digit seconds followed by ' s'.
10 h 29 min
